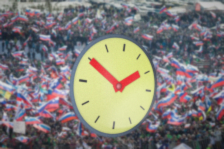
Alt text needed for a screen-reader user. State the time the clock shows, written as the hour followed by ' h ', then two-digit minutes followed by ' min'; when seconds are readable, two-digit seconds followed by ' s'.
1 h 50 min
